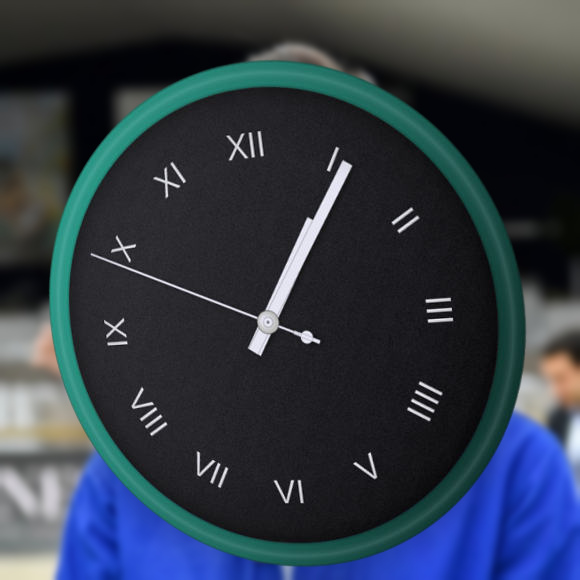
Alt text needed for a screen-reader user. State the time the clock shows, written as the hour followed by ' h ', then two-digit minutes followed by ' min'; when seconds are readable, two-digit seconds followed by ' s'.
1 h 05 min 49 s
